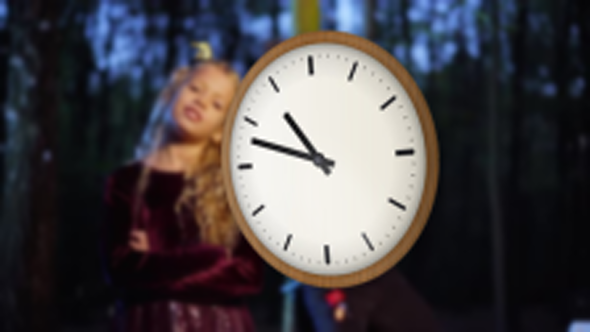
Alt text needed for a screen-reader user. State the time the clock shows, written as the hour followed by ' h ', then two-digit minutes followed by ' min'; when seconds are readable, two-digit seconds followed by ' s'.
10 h 48 min
